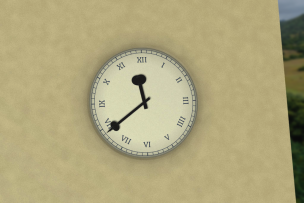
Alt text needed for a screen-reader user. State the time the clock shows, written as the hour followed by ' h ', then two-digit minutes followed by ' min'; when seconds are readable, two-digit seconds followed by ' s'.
11 h 39 min
